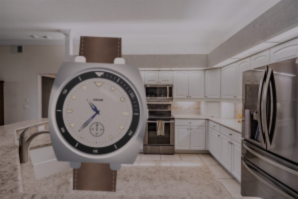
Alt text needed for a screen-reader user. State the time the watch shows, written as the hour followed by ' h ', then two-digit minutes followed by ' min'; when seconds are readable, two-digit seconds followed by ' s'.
10 h 37 min
